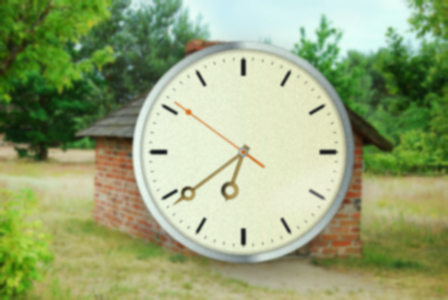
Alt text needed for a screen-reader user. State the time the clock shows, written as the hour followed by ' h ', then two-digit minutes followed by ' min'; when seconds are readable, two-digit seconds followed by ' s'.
6 h 38 min 51 s
